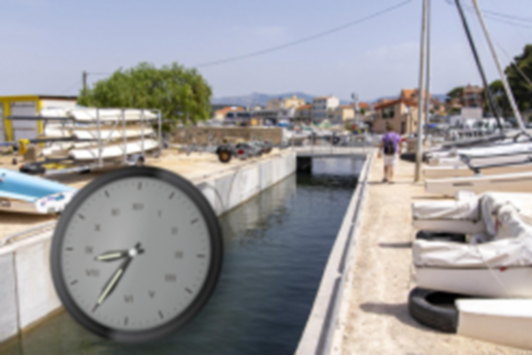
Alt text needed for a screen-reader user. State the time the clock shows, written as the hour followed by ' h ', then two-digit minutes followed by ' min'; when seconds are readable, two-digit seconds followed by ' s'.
8 h 35 min
